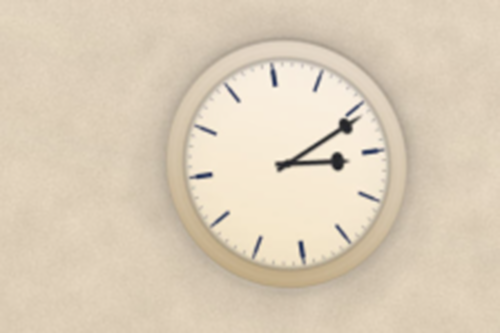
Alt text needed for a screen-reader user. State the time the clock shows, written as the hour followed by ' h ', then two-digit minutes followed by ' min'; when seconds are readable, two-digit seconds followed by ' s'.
3 h 11 min
